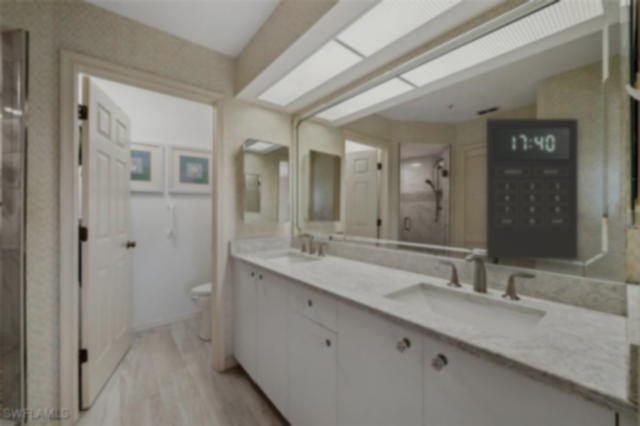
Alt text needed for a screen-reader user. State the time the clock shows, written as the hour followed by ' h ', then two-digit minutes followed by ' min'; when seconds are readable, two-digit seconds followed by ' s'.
17 h 40 min
